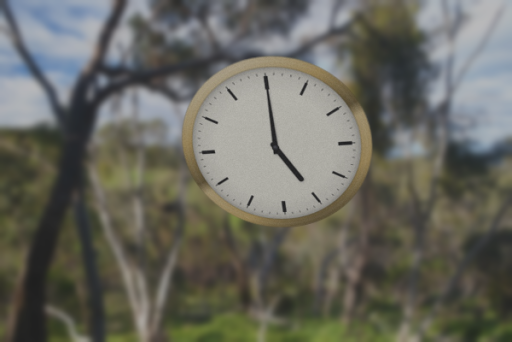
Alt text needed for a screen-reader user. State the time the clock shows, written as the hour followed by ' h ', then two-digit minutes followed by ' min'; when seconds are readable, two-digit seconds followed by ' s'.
5 h 00 min
